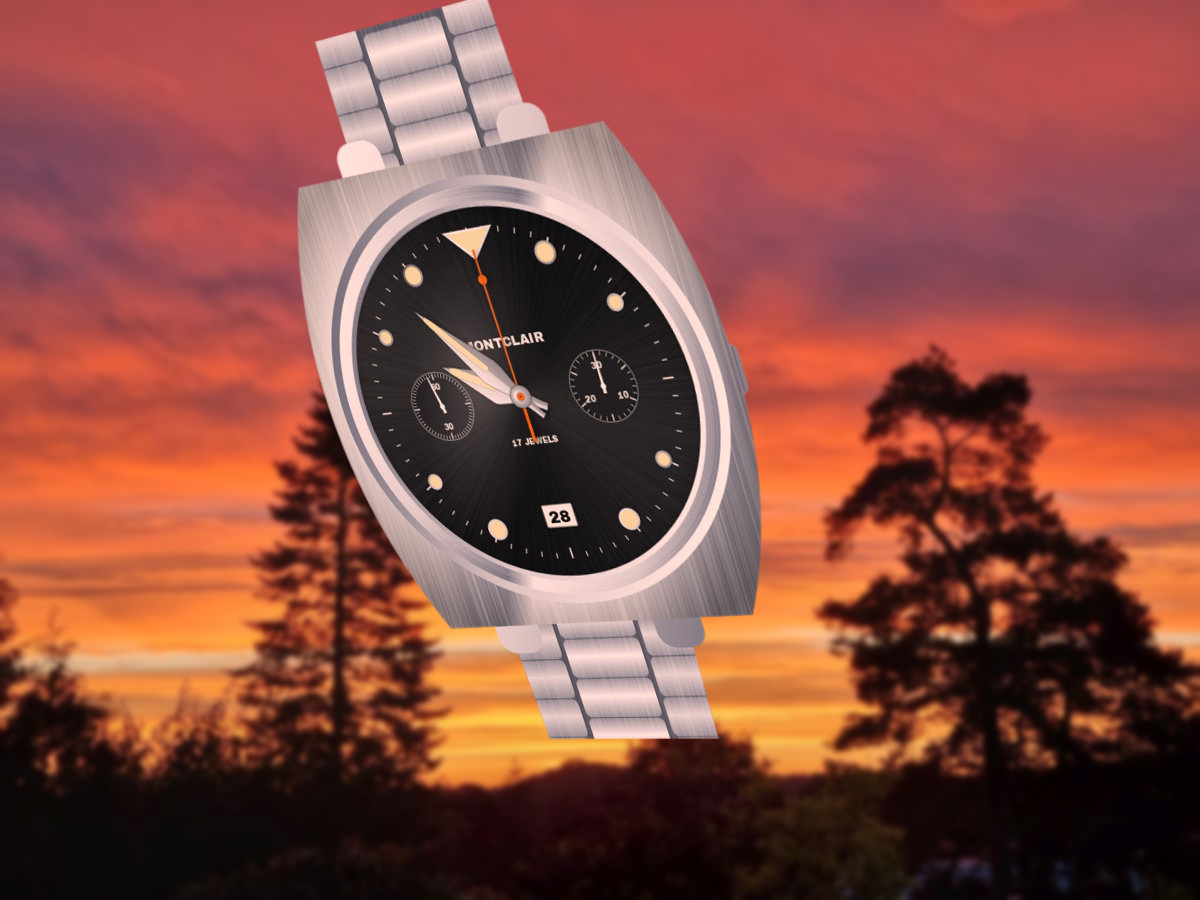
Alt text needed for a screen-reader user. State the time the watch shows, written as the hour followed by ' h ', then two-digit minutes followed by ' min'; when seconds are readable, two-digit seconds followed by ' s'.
9 h 52 min 58 s
